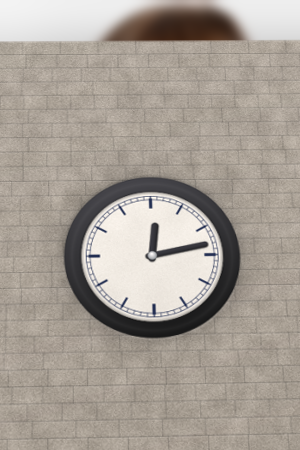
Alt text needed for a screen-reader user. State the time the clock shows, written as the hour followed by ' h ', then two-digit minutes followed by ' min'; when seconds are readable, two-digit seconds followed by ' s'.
12 h 13 min
